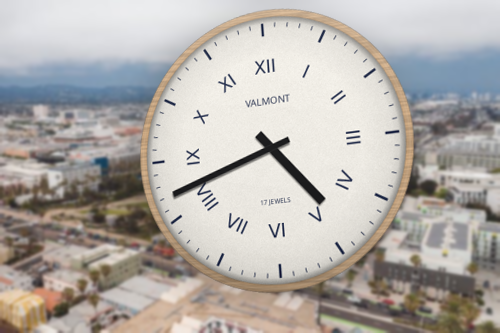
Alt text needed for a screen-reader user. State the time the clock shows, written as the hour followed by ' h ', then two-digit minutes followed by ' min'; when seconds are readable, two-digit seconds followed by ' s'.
4 h 42 min
